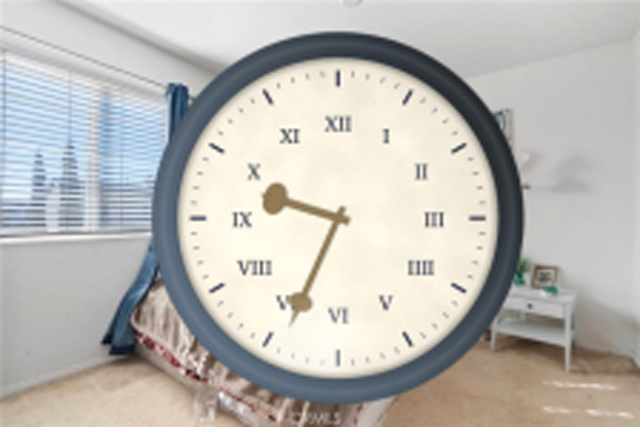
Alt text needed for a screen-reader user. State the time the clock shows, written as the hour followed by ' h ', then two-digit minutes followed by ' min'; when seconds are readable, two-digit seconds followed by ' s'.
9 h 34 min
